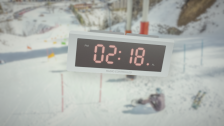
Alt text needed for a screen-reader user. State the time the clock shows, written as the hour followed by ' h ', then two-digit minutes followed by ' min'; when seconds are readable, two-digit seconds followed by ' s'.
2 h 18 min
